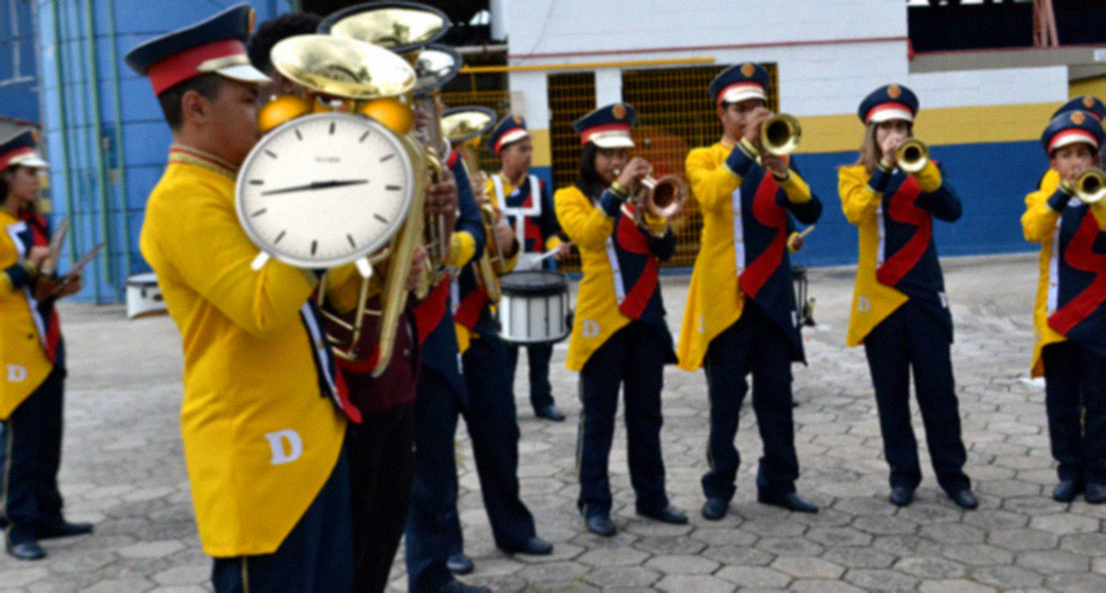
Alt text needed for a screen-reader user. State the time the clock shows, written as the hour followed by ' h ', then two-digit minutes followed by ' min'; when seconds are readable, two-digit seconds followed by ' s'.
2 h 43 min
